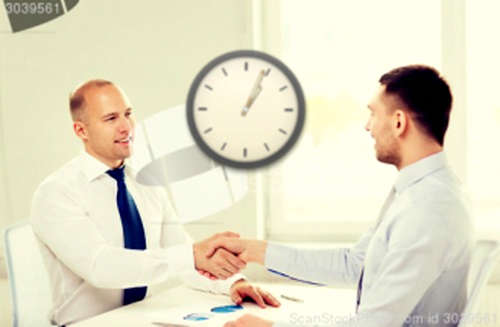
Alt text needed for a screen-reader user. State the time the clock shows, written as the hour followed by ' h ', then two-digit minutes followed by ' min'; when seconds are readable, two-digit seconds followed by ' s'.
1 h 04 min
